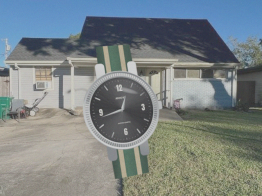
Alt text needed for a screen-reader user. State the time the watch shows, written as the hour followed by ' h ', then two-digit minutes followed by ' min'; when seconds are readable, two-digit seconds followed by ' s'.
12 h 43 min
